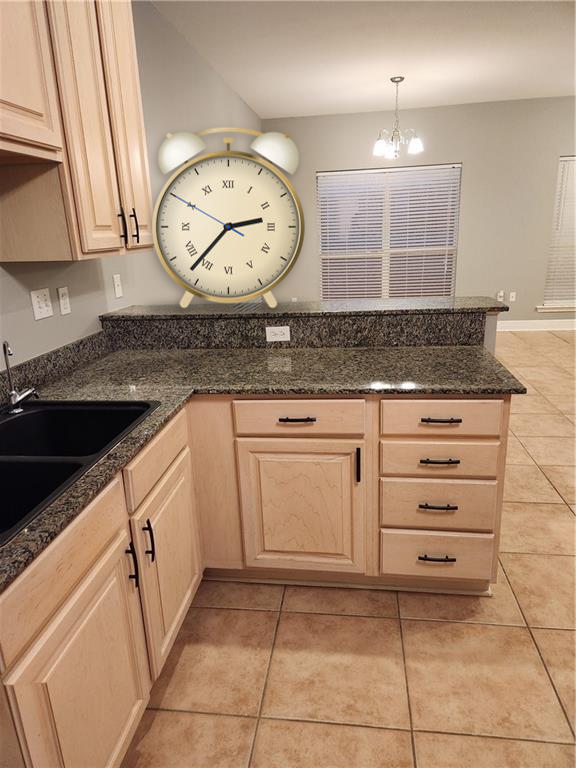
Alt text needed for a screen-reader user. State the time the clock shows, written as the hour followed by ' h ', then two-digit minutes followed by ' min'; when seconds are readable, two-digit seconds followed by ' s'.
2 h 36 min 50 s
